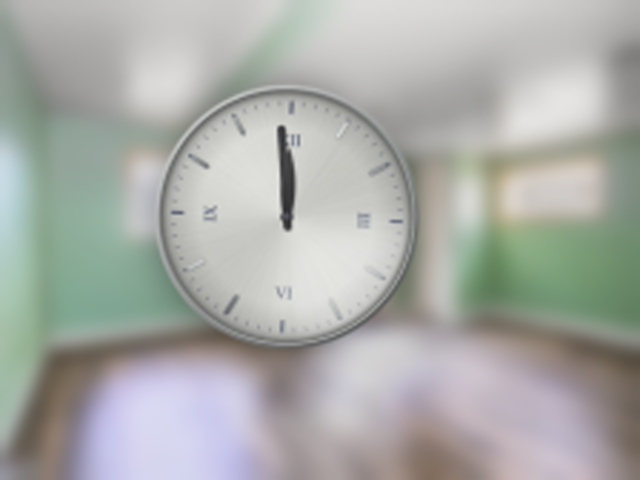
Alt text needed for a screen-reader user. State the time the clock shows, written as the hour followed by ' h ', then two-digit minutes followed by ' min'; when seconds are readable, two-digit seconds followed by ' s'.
11 h 59 min
